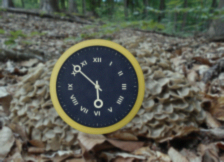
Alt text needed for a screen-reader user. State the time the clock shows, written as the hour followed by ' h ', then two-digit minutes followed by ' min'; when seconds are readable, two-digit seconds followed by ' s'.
5 h 52 min
